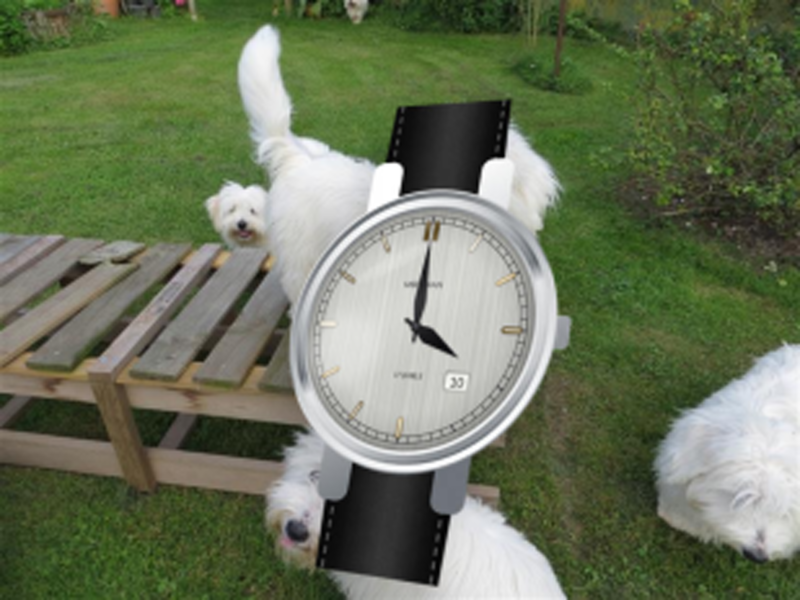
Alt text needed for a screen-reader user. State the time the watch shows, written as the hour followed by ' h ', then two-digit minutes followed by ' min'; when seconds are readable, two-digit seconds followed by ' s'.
4 h 00 min
